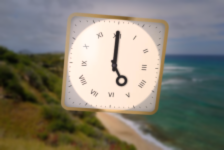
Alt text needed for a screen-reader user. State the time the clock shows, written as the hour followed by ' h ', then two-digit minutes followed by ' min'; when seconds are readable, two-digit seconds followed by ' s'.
5 h 00 min
